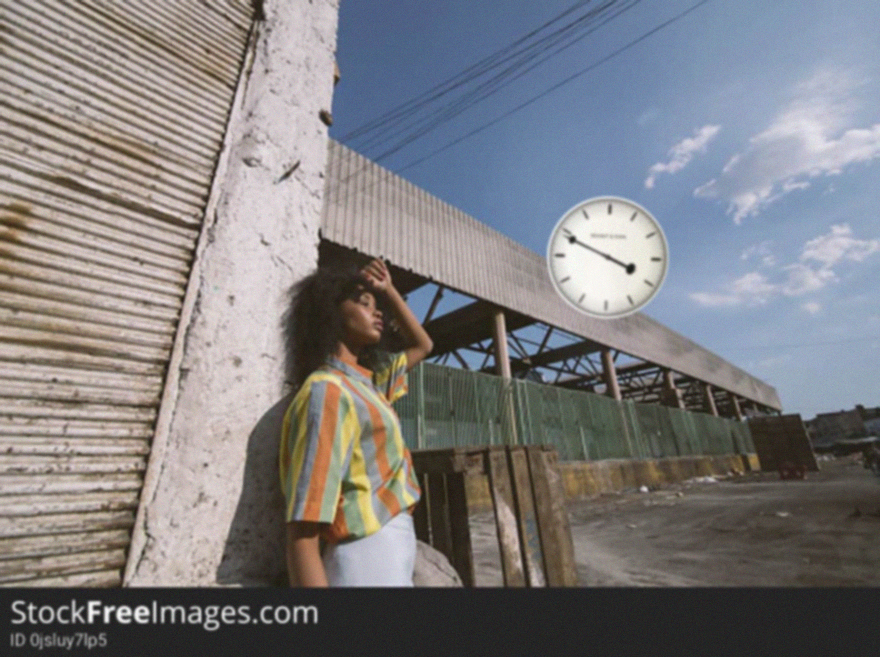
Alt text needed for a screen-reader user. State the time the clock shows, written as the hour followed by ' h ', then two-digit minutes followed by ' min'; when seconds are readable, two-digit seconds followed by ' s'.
3 h 49 min
